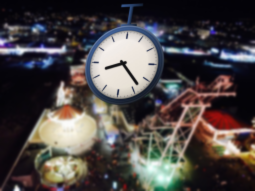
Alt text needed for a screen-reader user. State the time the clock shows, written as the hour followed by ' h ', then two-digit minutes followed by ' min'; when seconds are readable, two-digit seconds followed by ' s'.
8 h 23 min
